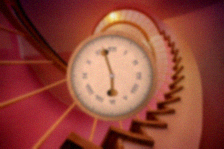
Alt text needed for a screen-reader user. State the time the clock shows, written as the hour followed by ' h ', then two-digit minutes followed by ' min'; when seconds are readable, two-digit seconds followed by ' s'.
5 h 57 min
